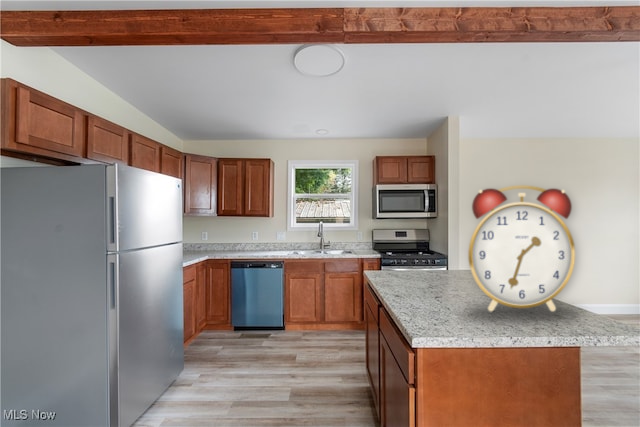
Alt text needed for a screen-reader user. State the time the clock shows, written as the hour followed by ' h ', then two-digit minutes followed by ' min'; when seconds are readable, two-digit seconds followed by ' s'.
1 h 33 min
